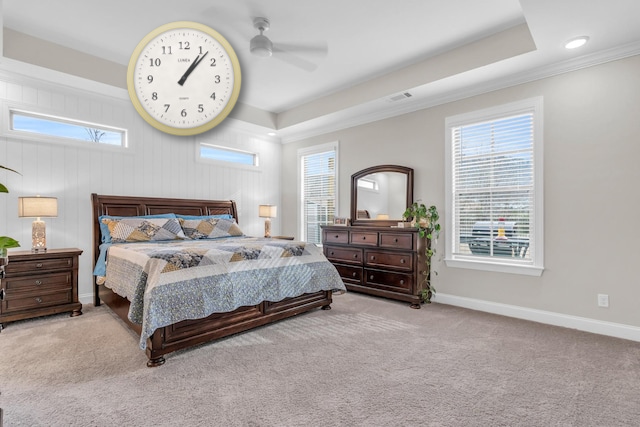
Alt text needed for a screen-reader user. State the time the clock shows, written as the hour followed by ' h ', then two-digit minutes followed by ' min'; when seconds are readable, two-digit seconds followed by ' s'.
1 h 07 min
